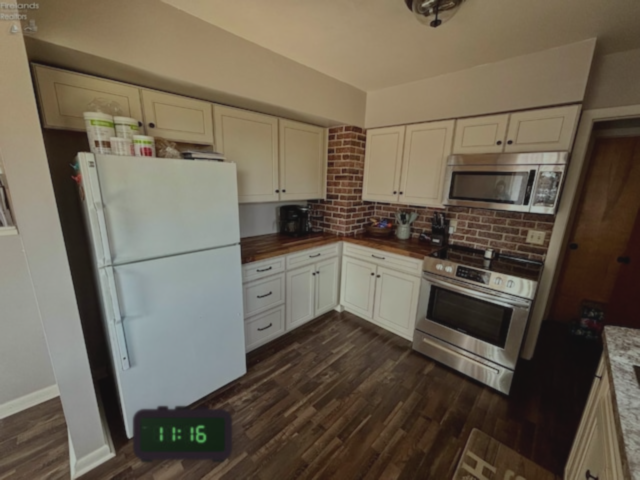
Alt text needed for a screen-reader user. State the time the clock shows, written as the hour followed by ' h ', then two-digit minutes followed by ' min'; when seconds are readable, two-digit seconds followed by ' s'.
11 h 16 min
